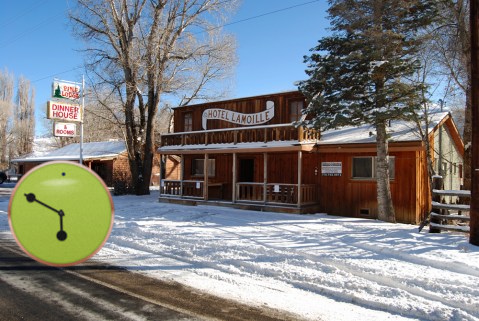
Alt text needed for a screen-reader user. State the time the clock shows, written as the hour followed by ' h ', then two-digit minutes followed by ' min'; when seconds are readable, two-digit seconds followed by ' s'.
5 h 49 min
